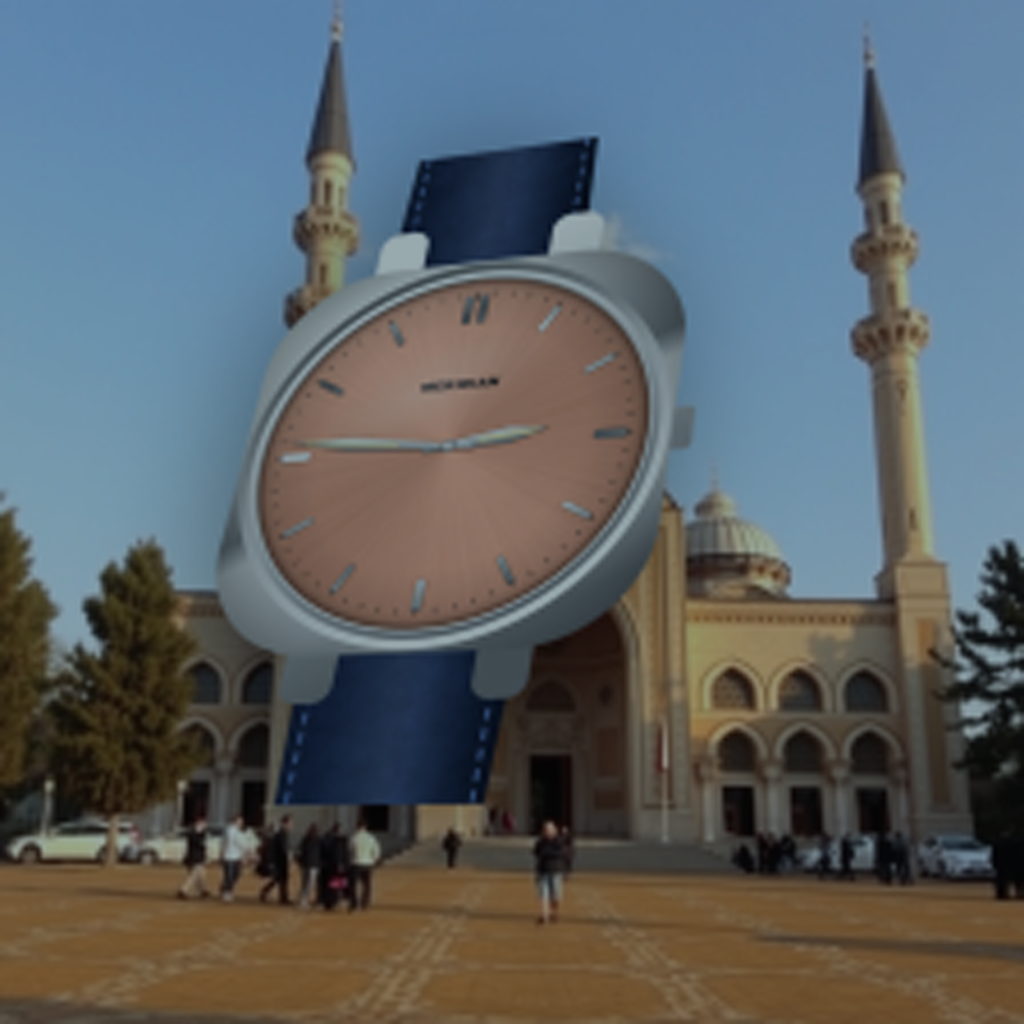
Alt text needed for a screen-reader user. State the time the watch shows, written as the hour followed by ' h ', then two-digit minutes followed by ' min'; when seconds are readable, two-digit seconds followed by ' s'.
2 h 46 min
